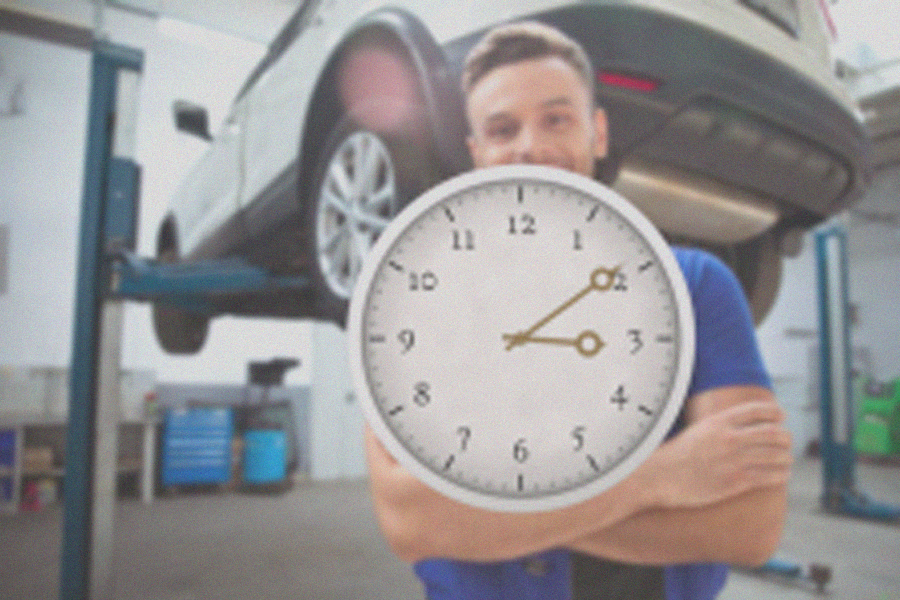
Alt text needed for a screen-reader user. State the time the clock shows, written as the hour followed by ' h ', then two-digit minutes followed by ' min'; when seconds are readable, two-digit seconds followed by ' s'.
3 h 09 min
